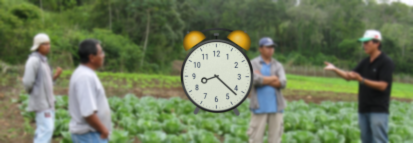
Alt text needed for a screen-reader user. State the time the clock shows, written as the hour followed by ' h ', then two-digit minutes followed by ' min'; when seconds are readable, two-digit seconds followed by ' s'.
8 h 22 min
